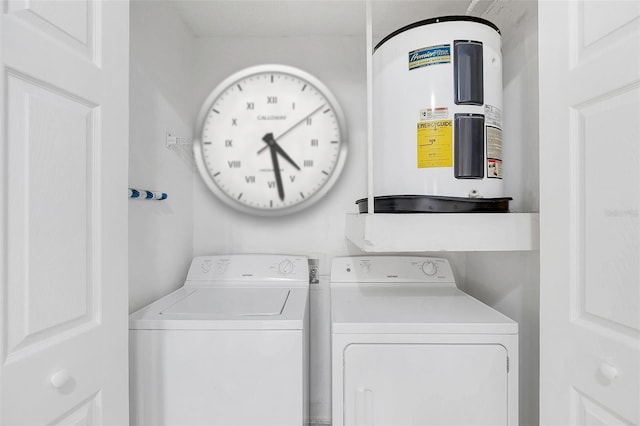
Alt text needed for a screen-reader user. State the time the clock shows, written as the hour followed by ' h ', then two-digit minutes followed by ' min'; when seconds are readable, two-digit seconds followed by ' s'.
4 h 28 min 09 s
